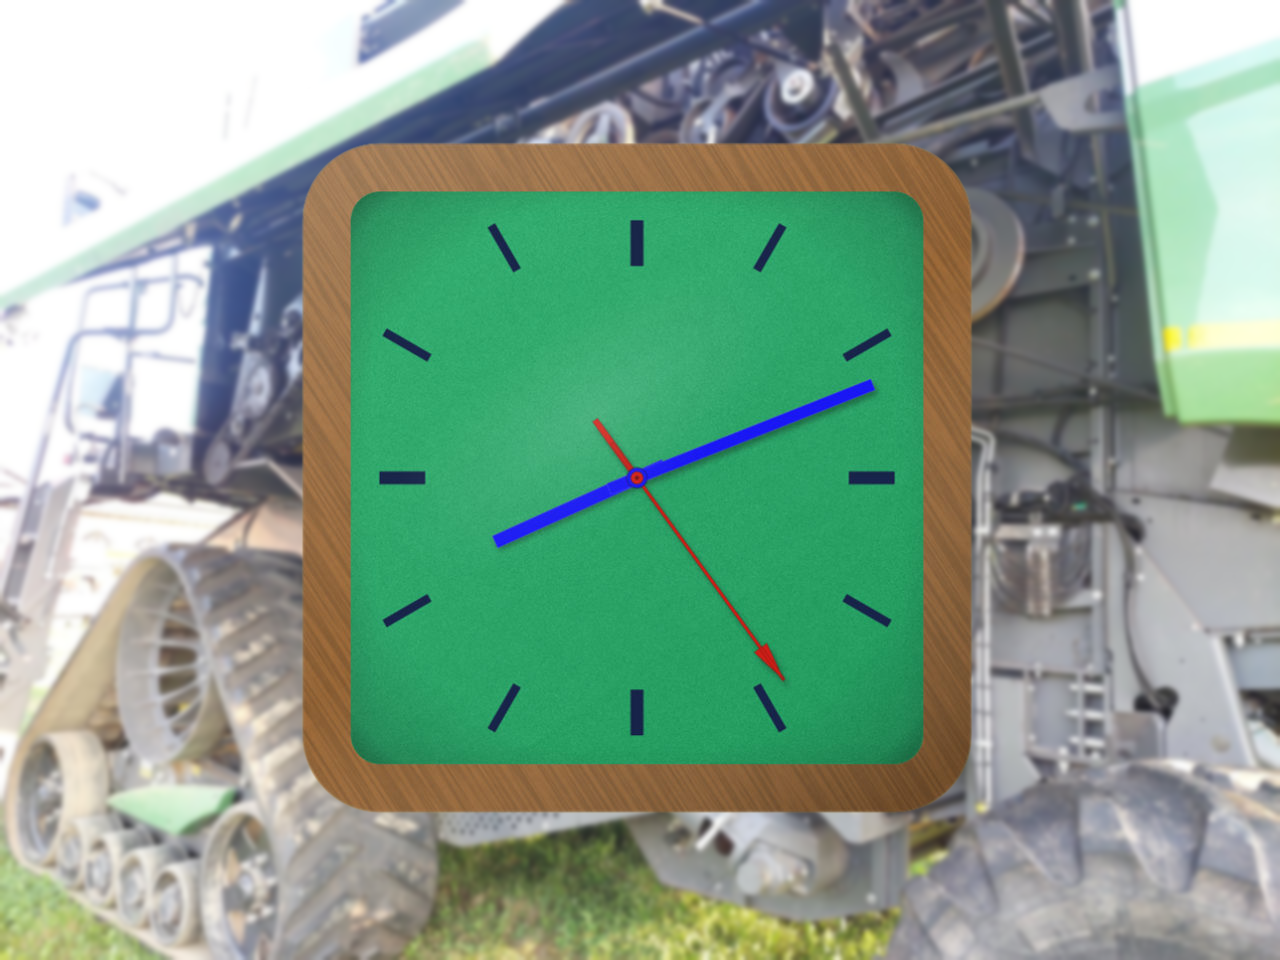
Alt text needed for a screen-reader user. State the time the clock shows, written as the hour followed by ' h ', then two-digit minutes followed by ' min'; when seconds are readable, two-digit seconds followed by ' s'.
8 h 11 min 24 s
